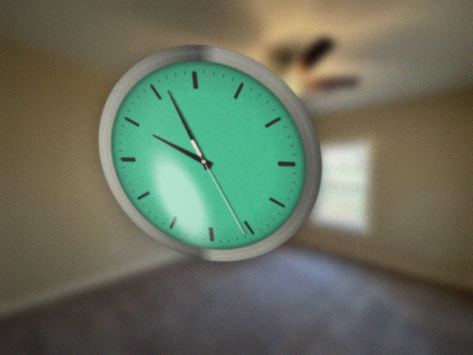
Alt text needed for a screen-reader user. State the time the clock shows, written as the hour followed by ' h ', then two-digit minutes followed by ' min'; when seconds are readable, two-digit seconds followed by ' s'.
9 h 56 min 26 s
